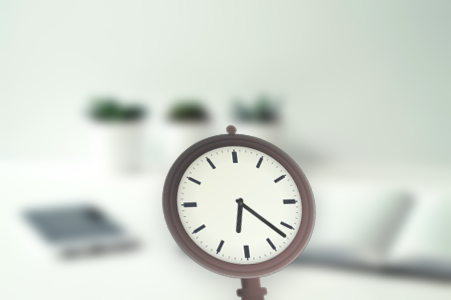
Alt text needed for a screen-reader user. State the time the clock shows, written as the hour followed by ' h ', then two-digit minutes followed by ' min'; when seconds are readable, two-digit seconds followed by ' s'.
6 h 22 min
